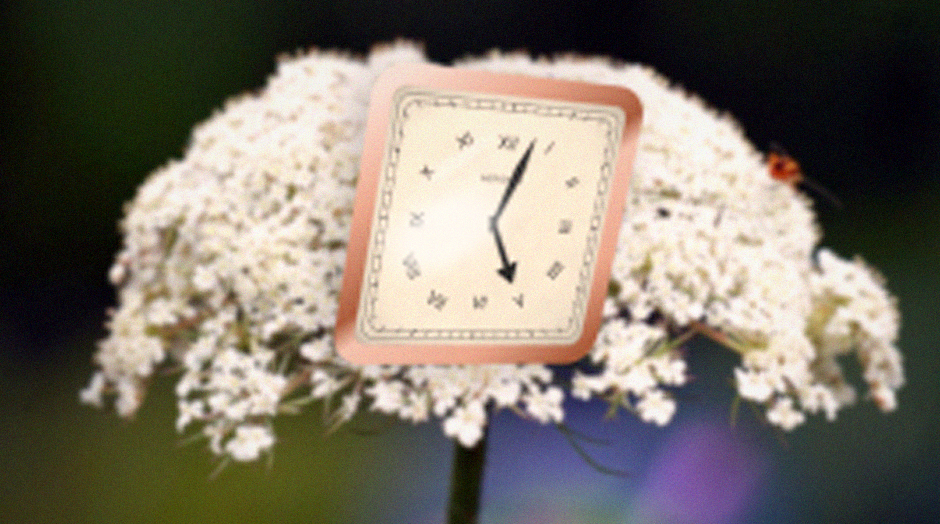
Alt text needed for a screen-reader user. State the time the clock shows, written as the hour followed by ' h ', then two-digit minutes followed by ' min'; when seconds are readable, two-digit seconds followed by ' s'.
5 h 03 min
